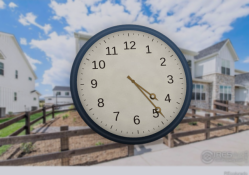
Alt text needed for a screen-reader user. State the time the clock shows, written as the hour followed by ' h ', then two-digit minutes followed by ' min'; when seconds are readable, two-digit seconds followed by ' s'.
4 h 24 min
